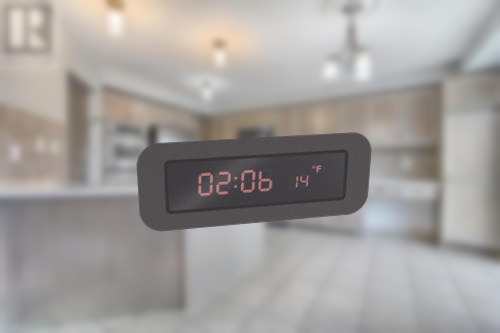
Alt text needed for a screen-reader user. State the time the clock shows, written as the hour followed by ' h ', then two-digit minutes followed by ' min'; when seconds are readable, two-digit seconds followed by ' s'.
2 h 06 min
